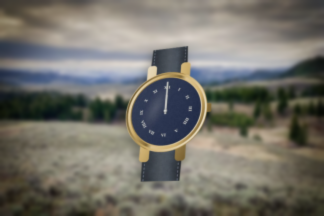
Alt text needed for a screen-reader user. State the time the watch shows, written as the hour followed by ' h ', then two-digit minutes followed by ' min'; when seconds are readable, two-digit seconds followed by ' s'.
12 h 00 min
